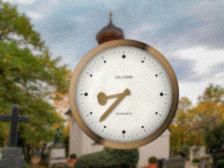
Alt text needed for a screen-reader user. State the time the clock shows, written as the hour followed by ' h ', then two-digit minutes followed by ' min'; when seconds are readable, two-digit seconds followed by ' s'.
8 h 37 min
